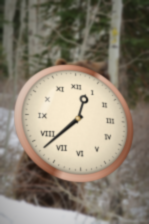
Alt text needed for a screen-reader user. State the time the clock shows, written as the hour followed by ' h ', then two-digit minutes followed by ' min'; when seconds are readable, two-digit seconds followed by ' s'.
12 h 38 min
